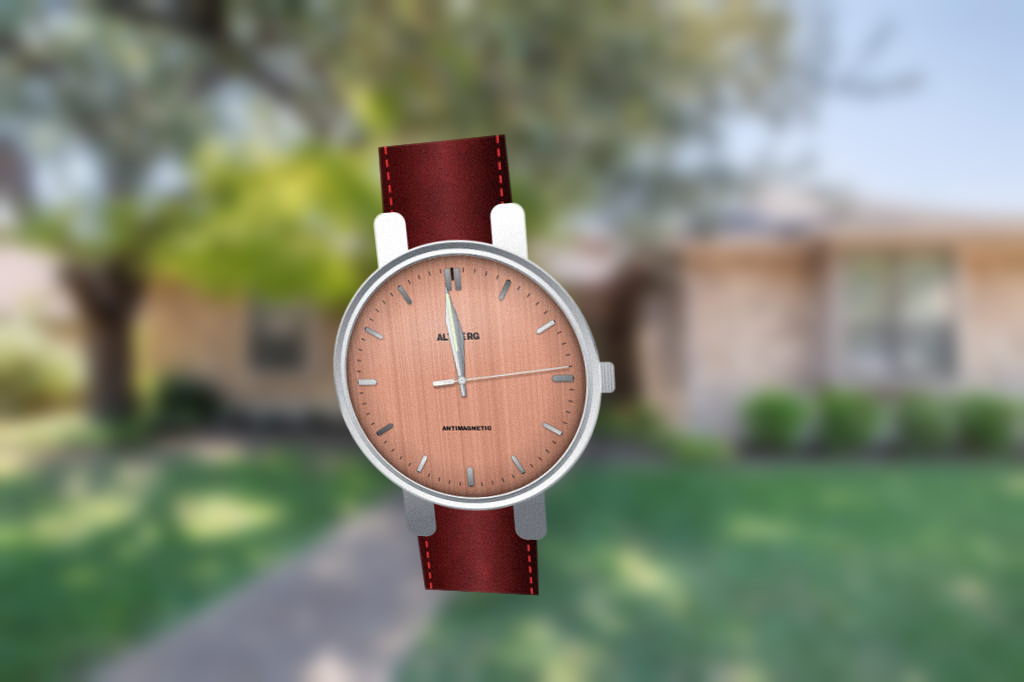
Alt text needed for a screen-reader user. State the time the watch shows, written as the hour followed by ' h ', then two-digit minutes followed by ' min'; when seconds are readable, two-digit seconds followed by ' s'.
11 h 59 min 14 s
